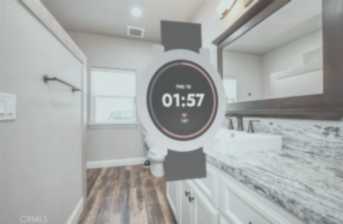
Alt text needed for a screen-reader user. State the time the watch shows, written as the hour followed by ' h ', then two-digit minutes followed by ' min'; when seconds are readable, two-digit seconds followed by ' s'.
1 h 57 min
